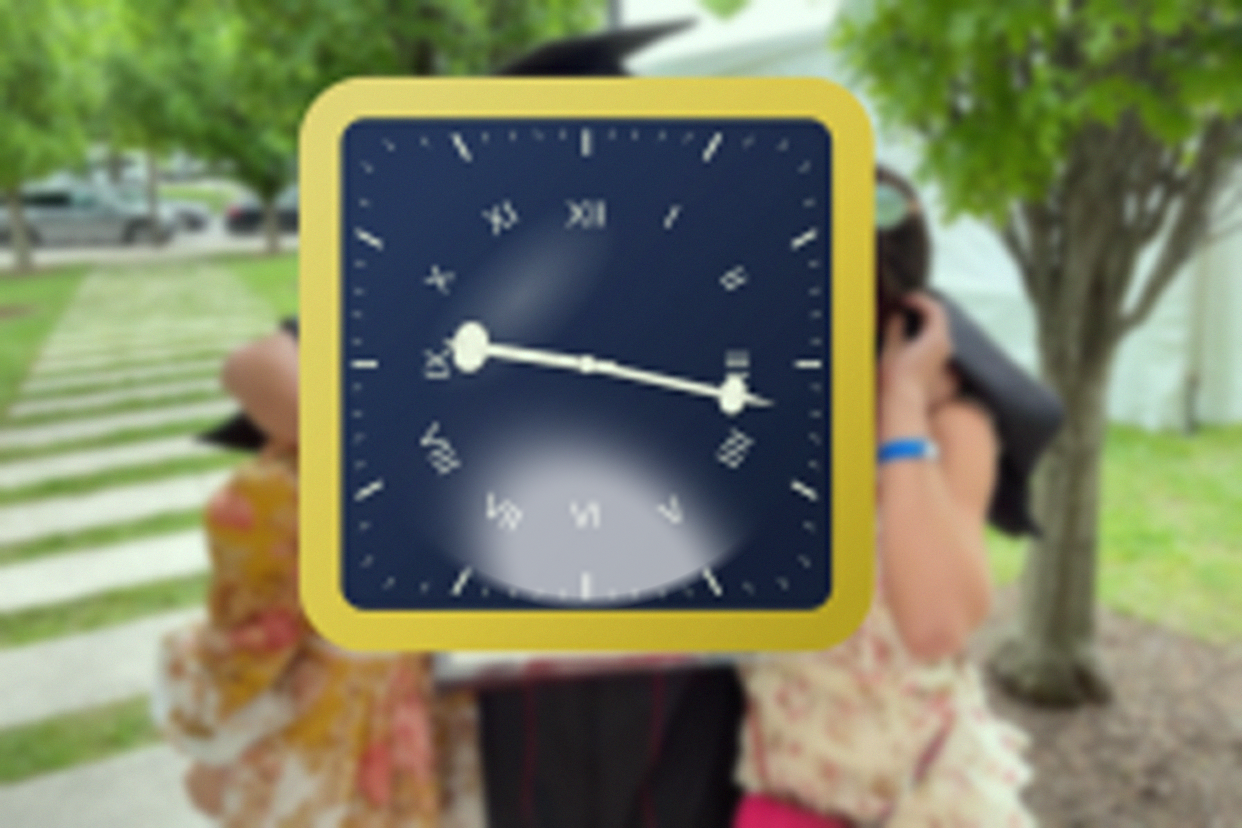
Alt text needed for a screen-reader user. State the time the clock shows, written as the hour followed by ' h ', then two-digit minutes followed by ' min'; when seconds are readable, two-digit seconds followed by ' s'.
9 h 17 min
